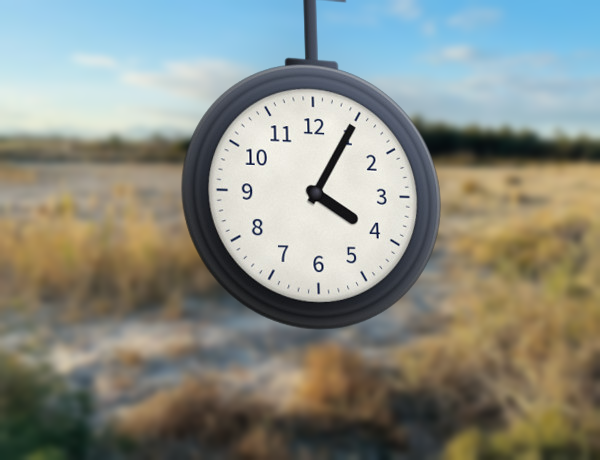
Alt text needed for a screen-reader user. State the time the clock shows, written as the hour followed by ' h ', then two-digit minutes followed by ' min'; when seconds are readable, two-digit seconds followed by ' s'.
4 h 05 min
